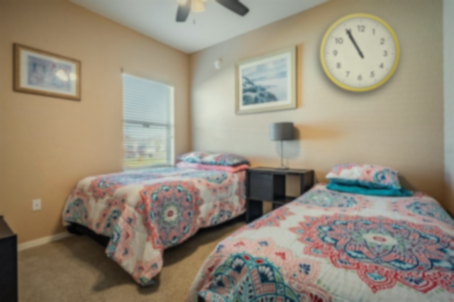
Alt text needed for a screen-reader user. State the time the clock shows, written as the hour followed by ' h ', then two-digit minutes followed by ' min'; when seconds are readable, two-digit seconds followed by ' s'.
10 h 55 min
